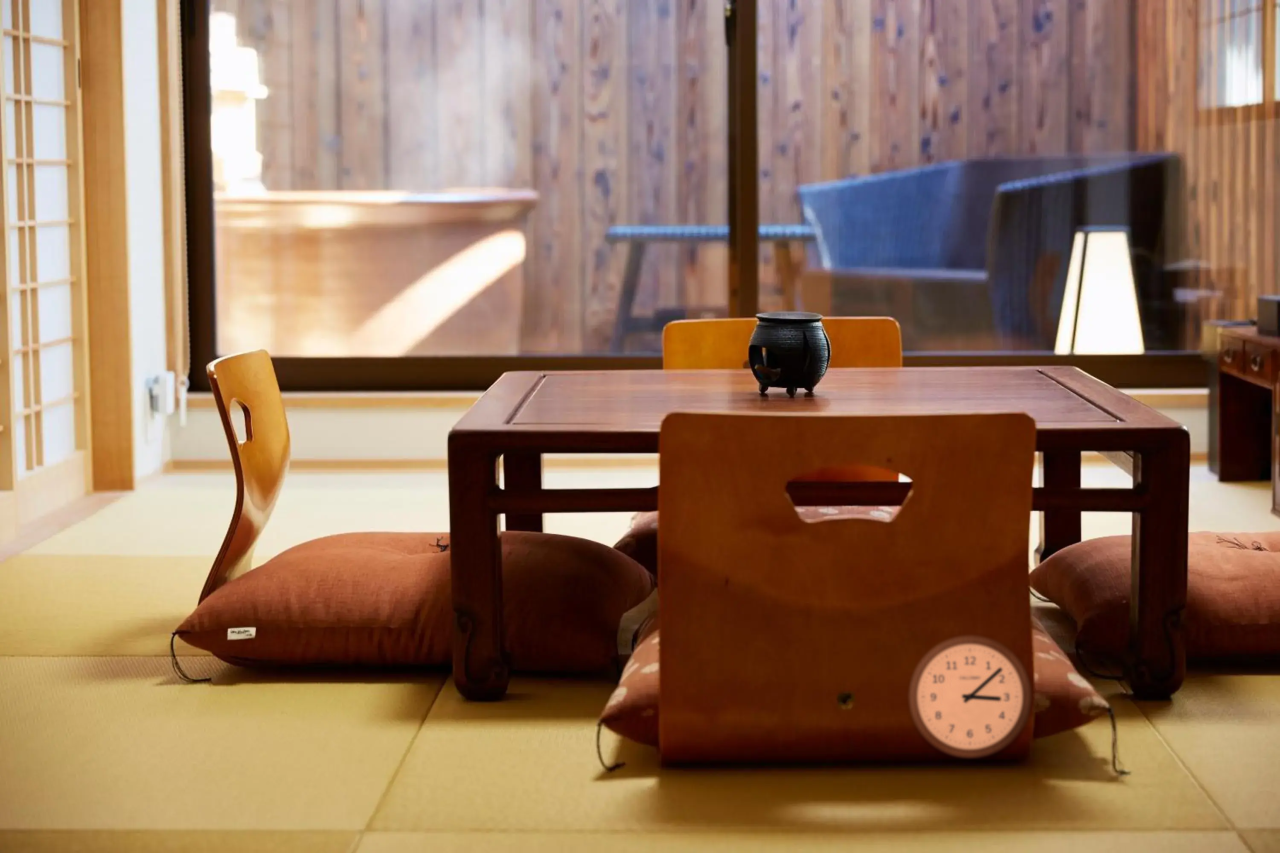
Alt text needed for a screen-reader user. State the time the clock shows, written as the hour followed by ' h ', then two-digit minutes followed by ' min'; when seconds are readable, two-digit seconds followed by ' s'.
3 h 08 min
